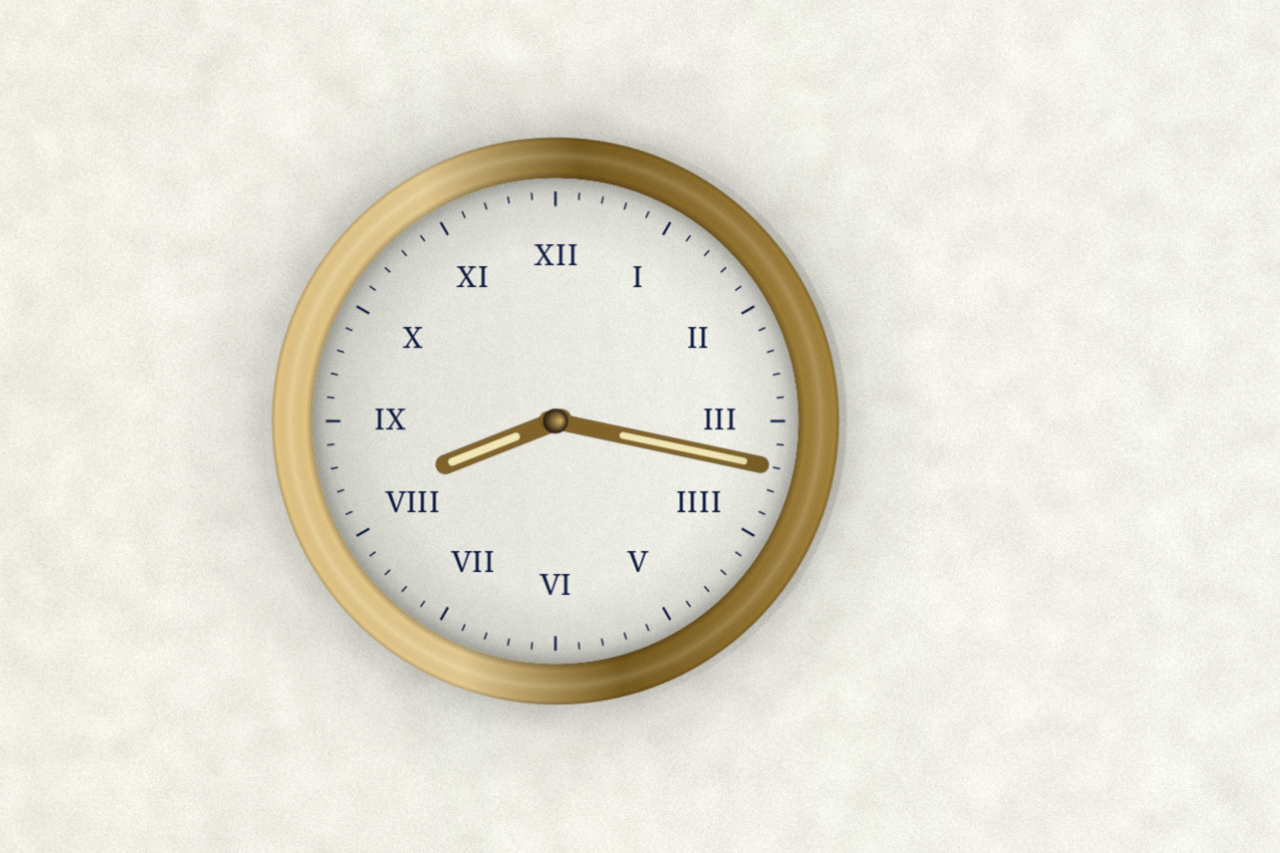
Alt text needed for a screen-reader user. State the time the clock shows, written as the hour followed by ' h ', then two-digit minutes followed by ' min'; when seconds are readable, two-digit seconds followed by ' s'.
8 h 17 min
